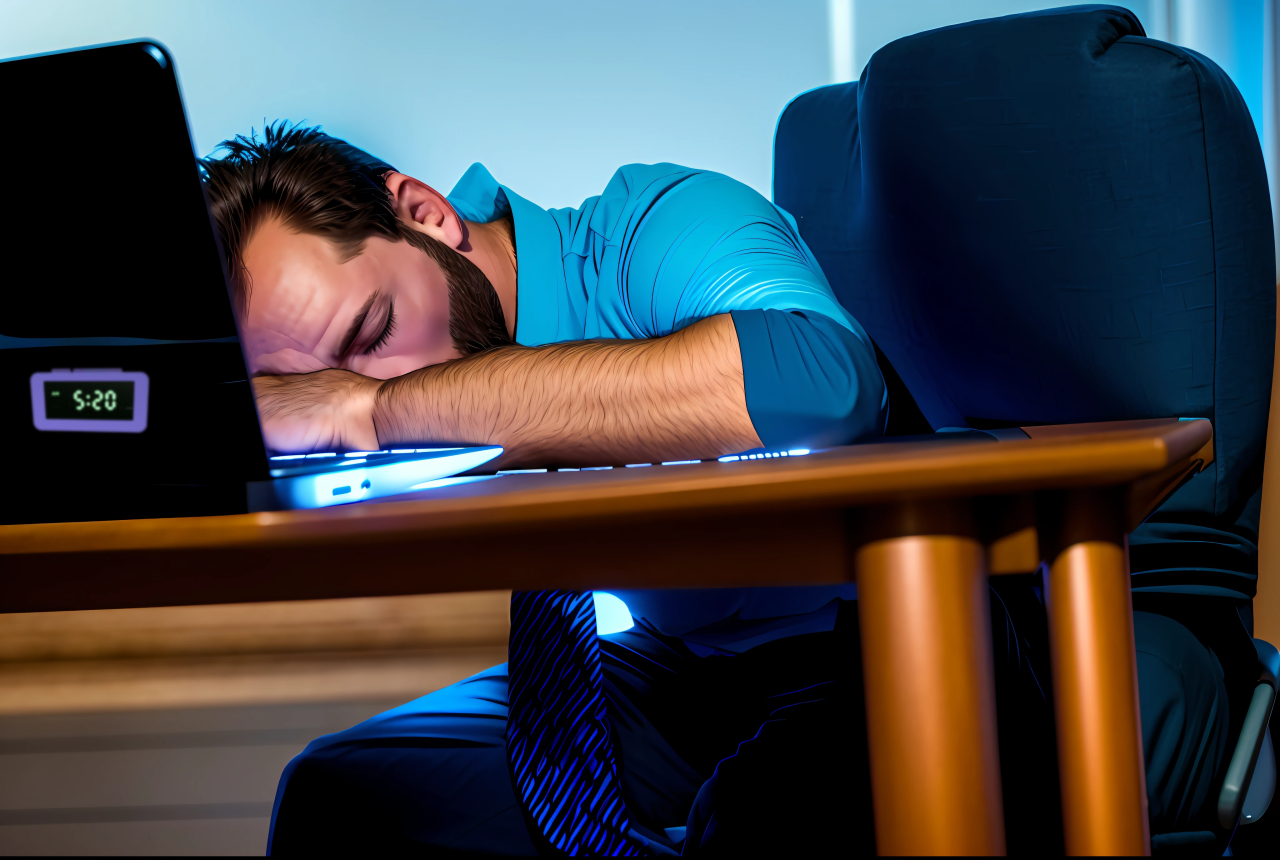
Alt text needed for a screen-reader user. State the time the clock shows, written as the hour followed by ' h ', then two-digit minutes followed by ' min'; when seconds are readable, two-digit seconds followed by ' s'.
5 h 20 min
